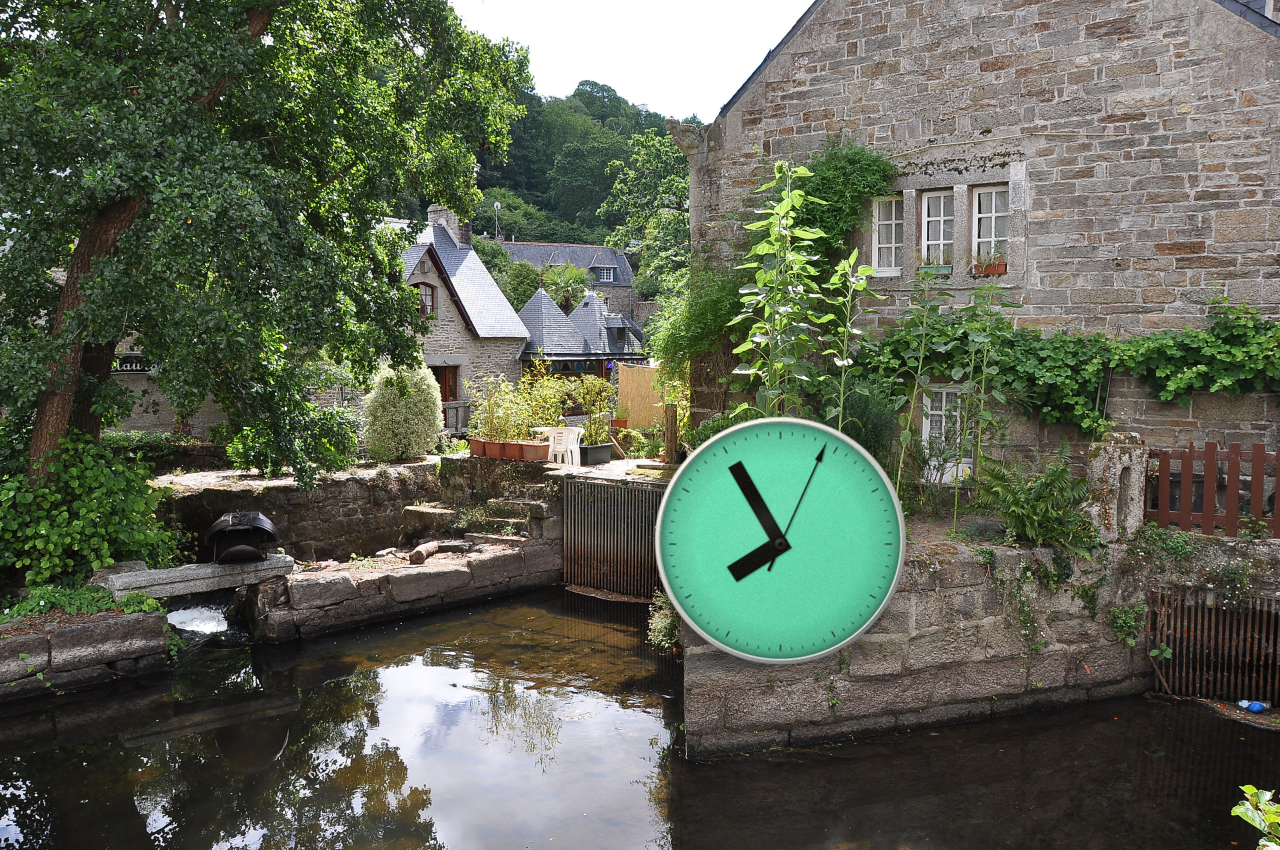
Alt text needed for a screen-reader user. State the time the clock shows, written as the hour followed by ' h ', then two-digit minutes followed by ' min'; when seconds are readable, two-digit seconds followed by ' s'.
7 h 55 min 04 s
